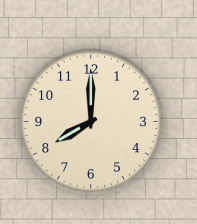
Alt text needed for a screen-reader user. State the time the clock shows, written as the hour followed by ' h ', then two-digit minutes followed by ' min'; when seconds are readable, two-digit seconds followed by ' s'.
8 h 00 min
